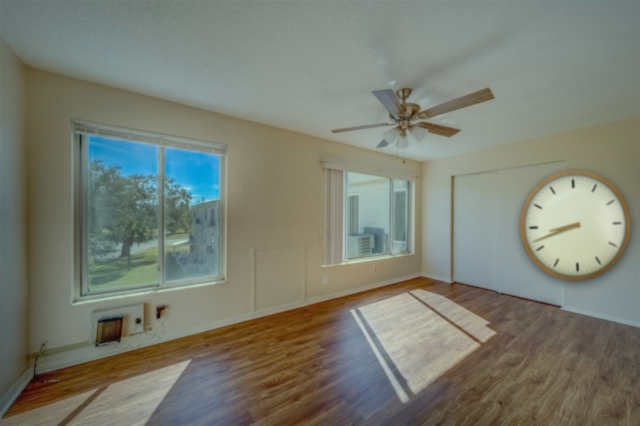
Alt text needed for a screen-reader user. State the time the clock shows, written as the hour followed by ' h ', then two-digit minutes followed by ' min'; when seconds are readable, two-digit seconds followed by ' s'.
8 h 42 min
